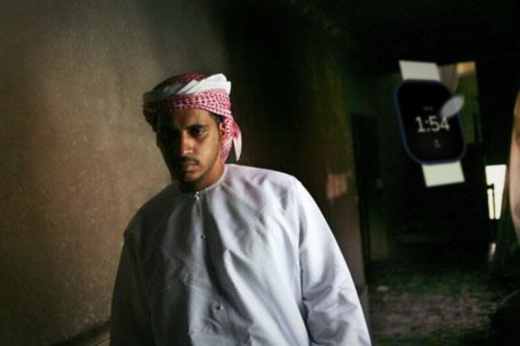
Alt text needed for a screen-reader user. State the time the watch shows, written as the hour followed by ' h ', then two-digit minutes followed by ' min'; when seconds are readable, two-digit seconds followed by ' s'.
1 h 54 min
